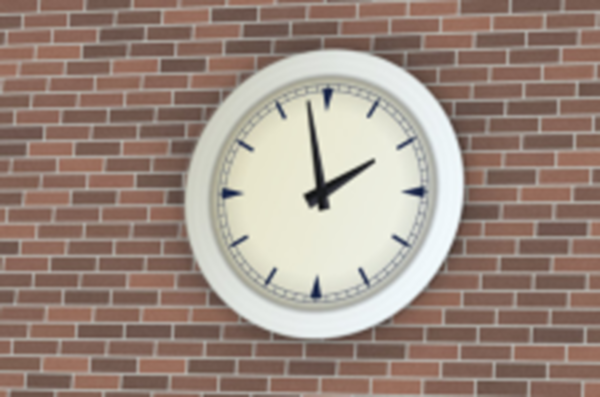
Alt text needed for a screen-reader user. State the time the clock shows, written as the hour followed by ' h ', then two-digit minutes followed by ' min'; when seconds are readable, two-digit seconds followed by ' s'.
1 h 58 min
